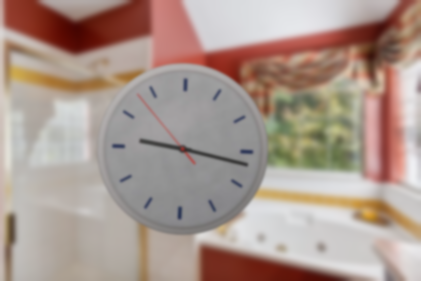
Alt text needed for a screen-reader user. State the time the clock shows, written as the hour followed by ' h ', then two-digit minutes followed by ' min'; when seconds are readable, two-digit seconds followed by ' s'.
9 h 16 min 53 s
